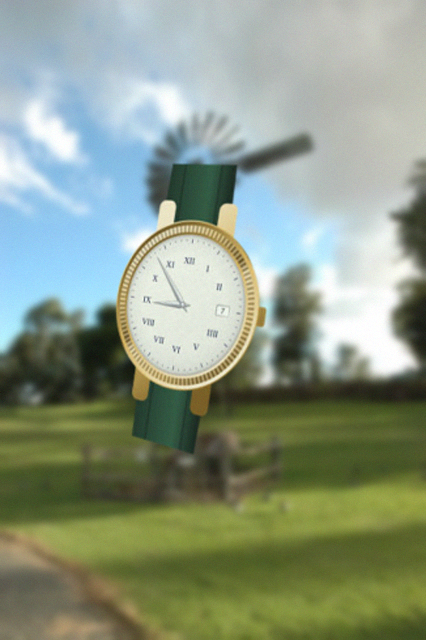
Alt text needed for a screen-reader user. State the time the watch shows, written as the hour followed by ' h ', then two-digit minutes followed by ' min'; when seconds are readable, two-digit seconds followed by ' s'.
8 h 53 min
